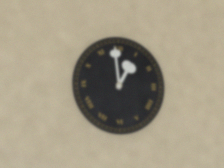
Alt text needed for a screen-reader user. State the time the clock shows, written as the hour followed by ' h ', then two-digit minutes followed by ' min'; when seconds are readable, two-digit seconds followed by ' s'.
12 h 59 min
